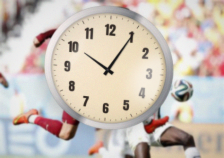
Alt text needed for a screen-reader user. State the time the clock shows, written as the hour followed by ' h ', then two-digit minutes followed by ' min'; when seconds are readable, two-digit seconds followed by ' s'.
10 h 05 min
